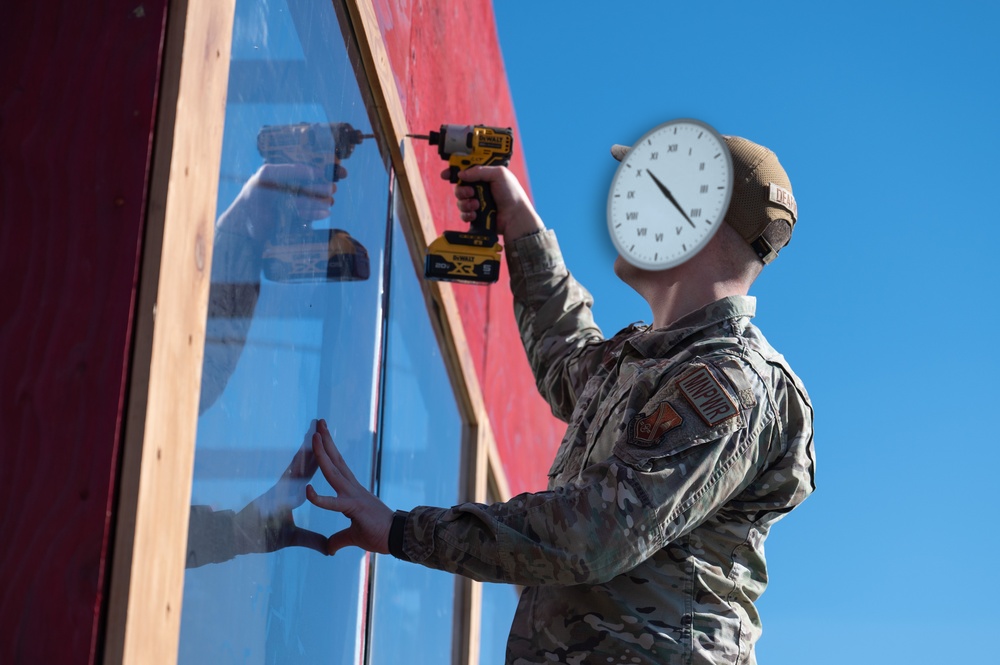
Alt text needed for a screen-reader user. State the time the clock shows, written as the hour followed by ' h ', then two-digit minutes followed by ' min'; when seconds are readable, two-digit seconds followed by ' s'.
10 h 22 min
